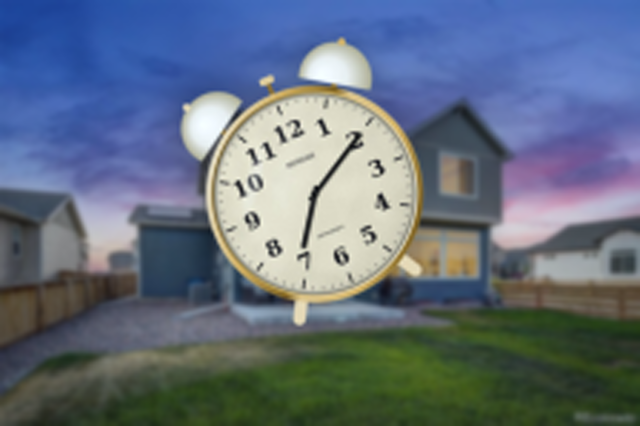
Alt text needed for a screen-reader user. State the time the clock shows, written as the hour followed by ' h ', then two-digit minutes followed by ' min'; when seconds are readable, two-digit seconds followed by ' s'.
7 h 10 min
